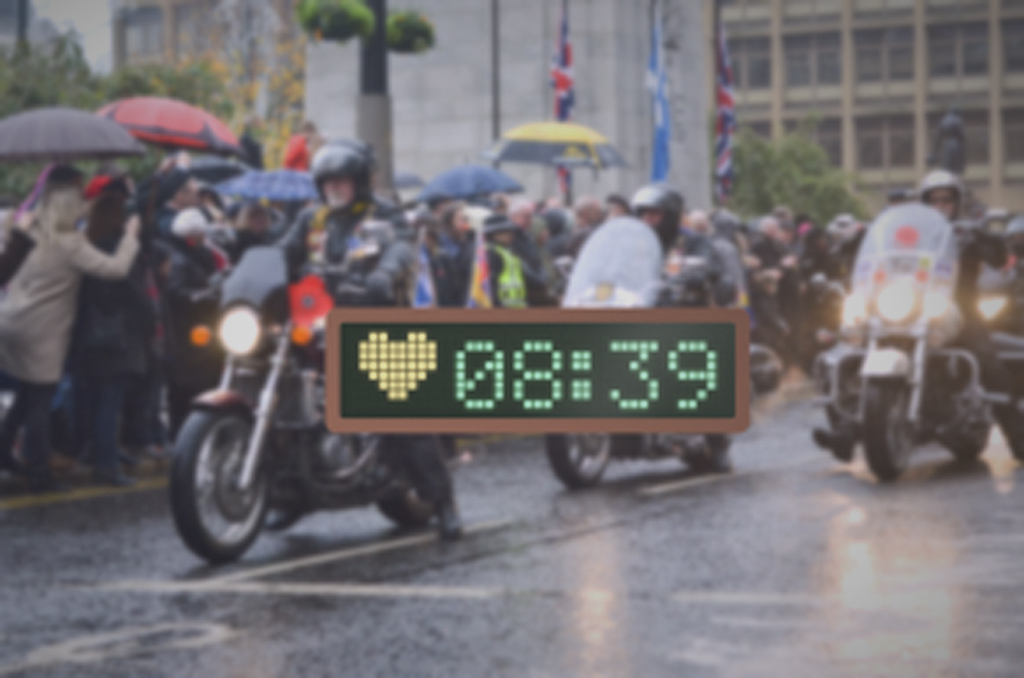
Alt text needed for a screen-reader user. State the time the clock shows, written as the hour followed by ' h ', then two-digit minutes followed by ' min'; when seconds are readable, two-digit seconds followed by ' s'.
8 h 39 min
